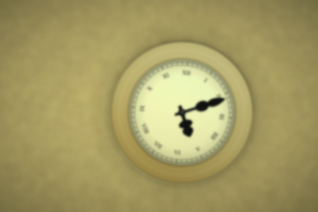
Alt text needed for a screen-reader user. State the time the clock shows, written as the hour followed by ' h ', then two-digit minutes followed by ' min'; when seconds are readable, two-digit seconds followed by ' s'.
5 h 11 min
